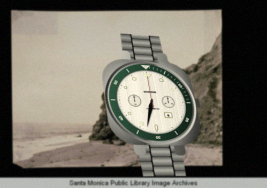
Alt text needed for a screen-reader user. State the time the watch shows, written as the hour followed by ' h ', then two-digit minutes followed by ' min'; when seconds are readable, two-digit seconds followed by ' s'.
6 h 33 min
